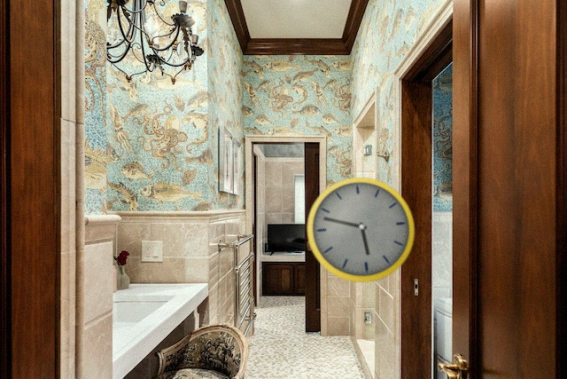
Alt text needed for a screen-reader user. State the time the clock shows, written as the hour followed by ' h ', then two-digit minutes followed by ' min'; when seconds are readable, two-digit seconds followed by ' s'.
5 h 48 min
